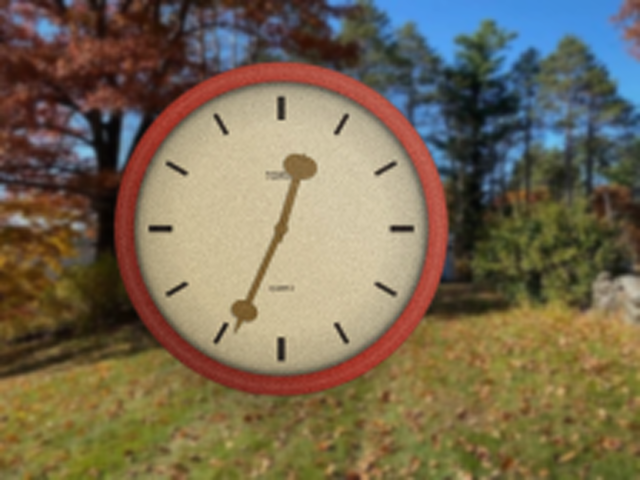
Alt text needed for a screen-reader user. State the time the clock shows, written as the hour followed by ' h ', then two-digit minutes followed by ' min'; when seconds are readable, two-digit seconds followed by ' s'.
12 h 34 min
